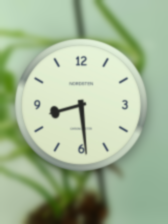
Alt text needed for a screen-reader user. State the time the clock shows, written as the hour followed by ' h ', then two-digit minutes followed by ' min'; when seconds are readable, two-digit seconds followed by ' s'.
8 h 29 min
